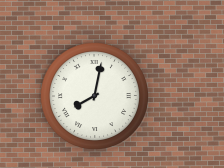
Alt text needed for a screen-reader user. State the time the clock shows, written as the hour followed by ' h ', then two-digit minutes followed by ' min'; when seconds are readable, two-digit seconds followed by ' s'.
8 h 02 min
